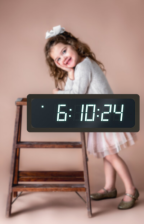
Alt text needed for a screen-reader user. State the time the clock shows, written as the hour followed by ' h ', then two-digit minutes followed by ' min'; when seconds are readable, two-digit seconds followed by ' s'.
6 h 10 min 24 s
